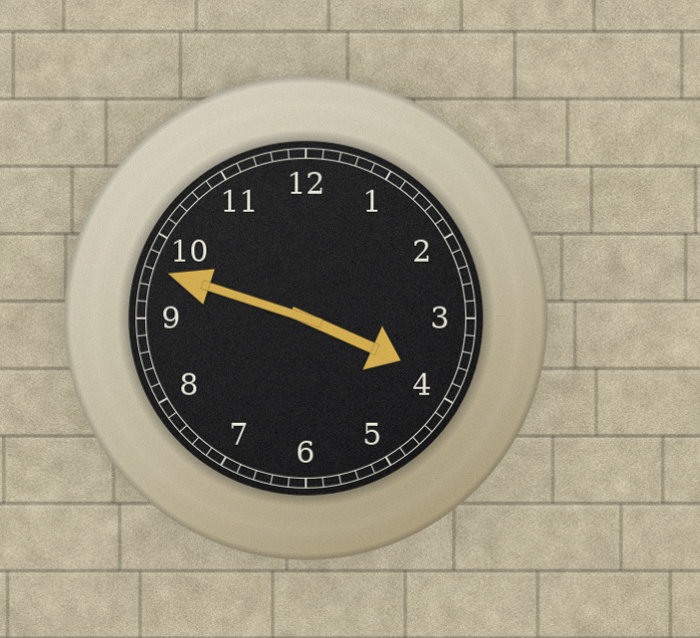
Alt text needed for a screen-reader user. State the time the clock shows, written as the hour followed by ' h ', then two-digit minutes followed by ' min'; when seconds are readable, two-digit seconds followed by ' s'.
3 h 48 min
